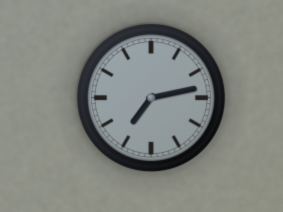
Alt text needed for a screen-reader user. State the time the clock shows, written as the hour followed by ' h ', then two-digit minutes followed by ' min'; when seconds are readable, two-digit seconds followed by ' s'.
7 h 13 min
